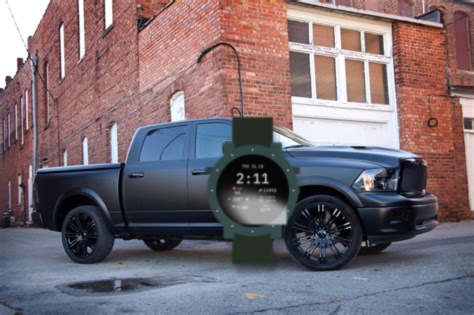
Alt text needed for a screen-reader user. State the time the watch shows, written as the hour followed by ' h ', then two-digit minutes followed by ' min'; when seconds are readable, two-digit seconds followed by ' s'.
2 h 11 min
